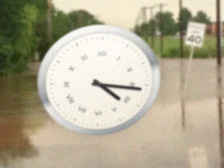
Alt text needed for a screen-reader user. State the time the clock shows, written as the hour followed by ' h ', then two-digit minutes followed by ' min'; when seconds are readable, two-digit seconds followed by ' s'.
4 h 16 min
